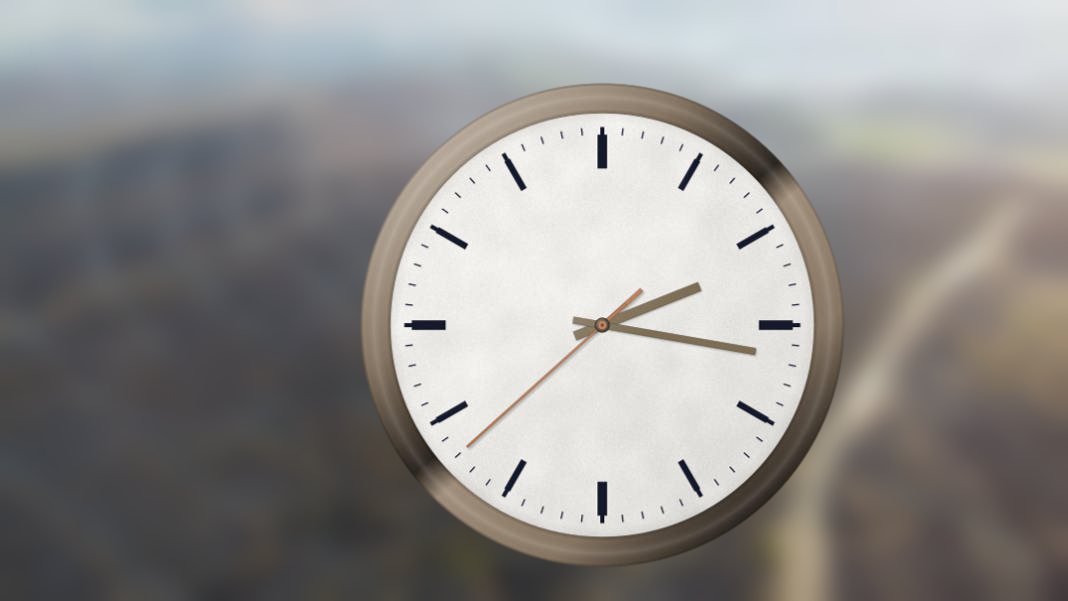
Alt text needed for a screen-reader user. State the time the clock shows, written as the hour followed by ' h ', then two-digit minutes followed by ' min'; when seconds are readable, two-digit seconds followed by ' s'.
2 h 16 min 38 s
